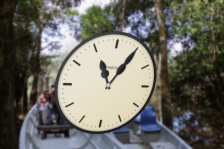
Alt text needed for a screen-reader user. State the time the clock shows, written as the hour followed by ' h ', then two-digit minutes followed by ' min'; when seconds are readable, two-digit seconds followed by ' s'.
11 h 05 min
